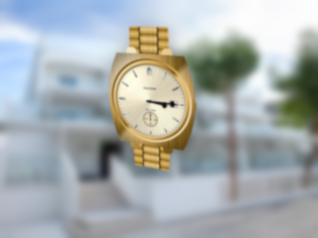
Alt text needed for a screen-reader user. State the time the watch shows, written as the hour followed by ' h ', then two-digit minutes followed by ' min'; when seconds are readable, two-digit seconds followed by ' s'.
3 h 15 min
